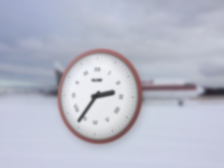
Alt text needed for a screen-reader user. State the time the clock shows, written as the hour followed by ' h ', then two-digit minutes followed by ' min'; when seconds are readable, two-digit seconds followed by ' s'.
2 h 36 min
